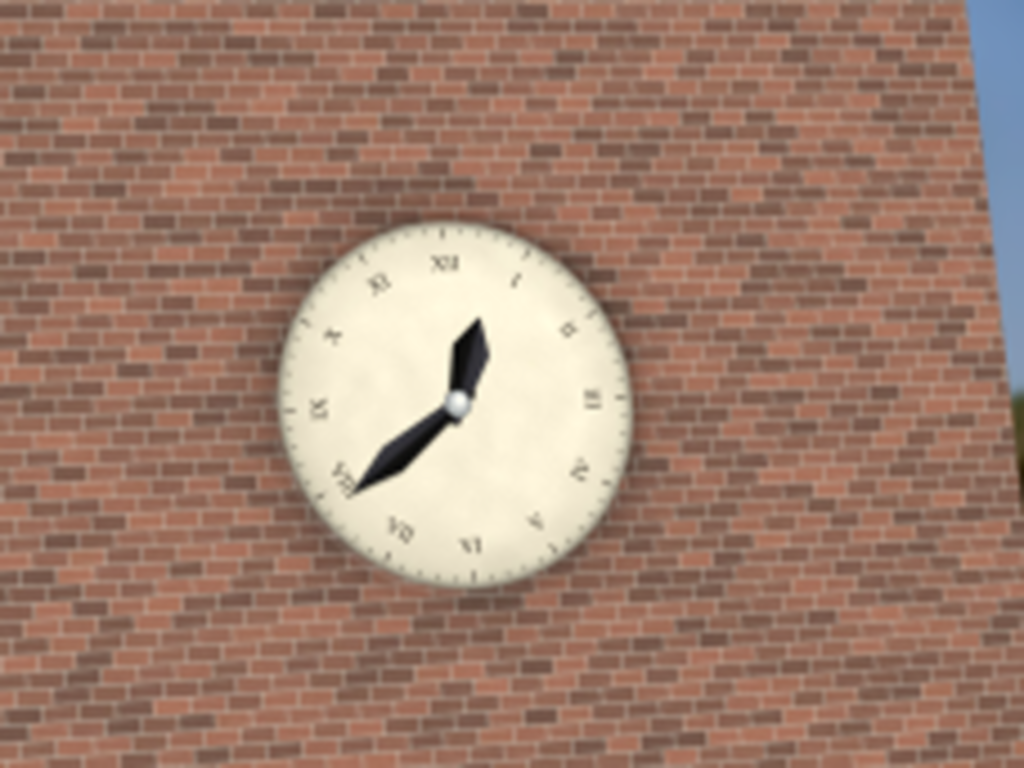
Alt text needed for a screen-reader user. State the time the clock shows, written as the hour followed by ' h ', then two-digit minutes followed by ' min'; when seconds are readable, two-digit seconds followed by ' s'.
12 h 39 min
